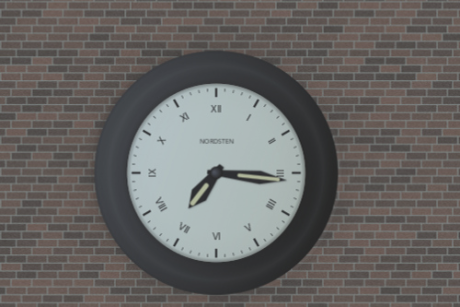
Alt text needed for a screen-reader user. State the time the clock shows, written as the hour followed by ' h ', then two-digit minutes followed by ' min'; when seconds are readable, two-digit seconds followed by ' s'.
7 h 16 min
